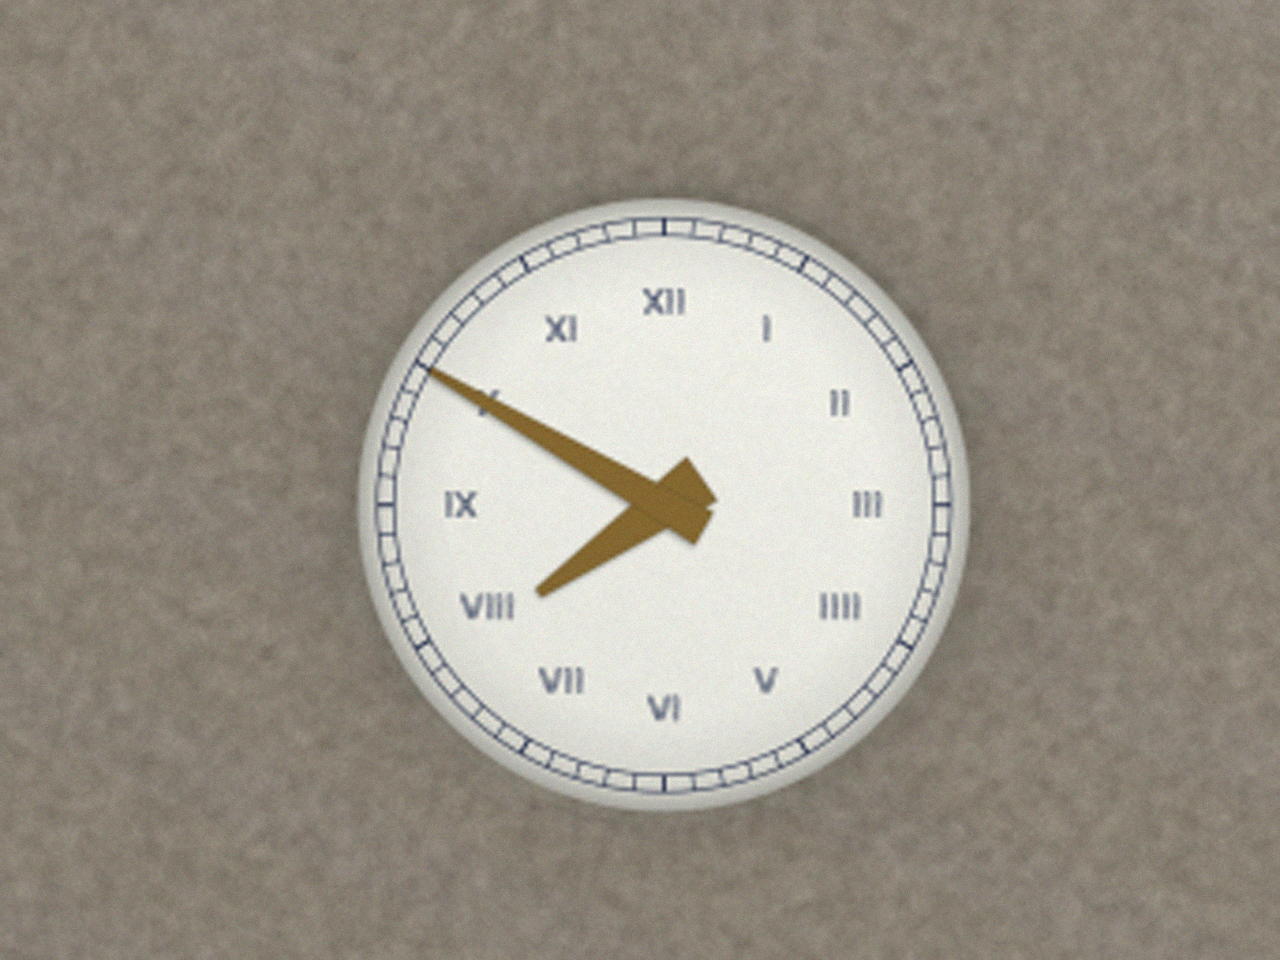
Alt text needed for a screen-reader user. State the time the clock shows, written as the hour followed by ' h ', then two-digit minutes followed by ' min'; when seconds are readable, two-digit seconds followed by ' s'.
7 h 50 min
